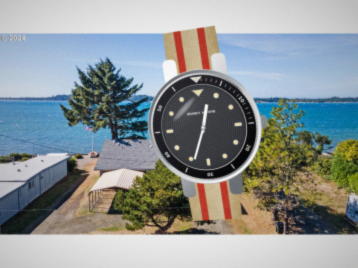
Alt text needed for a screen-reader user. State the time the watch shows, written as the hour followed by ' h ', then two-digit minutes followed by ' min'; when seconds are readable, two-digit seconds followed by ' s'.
12 h 34 min
